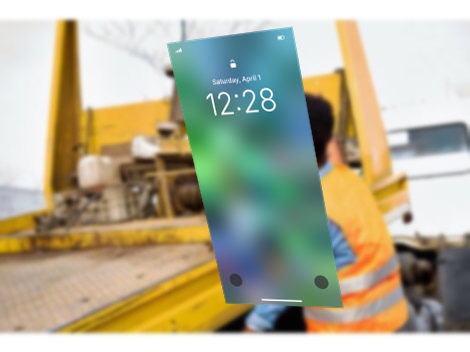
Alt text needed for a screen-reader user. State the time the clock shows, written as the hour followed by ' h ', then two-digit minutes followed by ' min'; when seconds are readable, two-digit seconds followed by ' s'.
12 h 28 min
